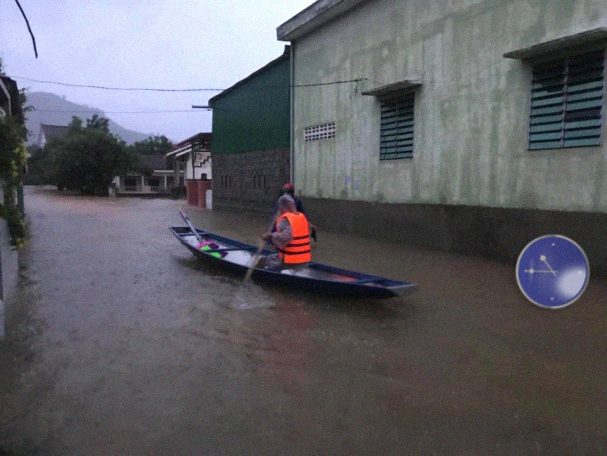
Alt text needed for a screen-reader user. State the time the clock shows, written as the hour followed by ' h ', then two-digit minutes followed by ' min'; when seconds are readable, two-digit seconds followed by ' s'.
10 h 45 min
